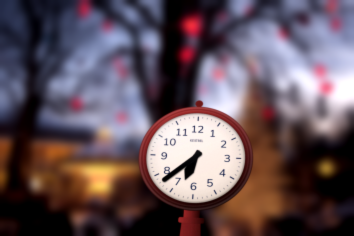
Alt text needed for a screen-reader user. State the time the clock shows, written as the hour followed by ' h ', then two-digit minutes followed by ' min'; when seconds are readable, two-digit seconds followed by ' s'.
6 h 38 min
